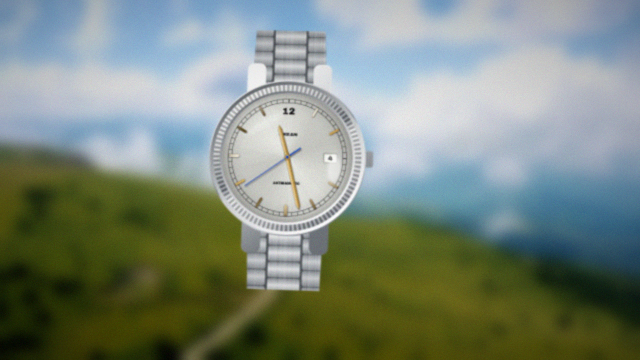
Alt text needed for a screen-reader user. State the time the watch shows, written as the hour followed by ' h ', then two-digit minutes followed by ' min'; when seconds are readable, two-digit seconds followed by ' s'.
11 h 27 min 39 s
